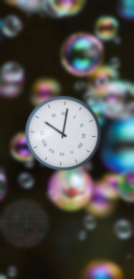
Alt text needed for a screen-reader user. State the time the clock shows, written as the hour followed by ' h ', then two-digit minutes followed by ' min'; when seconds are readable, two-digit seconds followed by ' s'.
10 h 01 min
